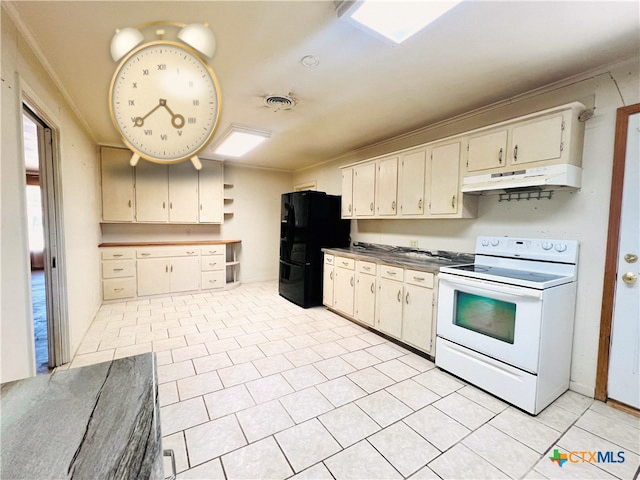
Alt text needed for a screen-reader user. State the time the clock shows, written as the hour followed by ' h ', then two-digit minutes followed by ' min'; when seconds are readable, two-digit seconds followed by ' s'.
4 h 39 min
